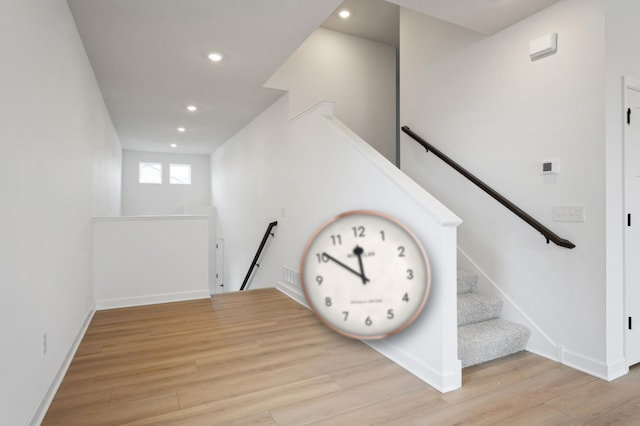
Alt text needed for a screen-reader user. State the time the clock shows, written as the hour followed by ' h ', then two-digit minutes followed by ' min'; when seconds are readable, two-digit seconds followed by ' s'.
11 h 51 min
